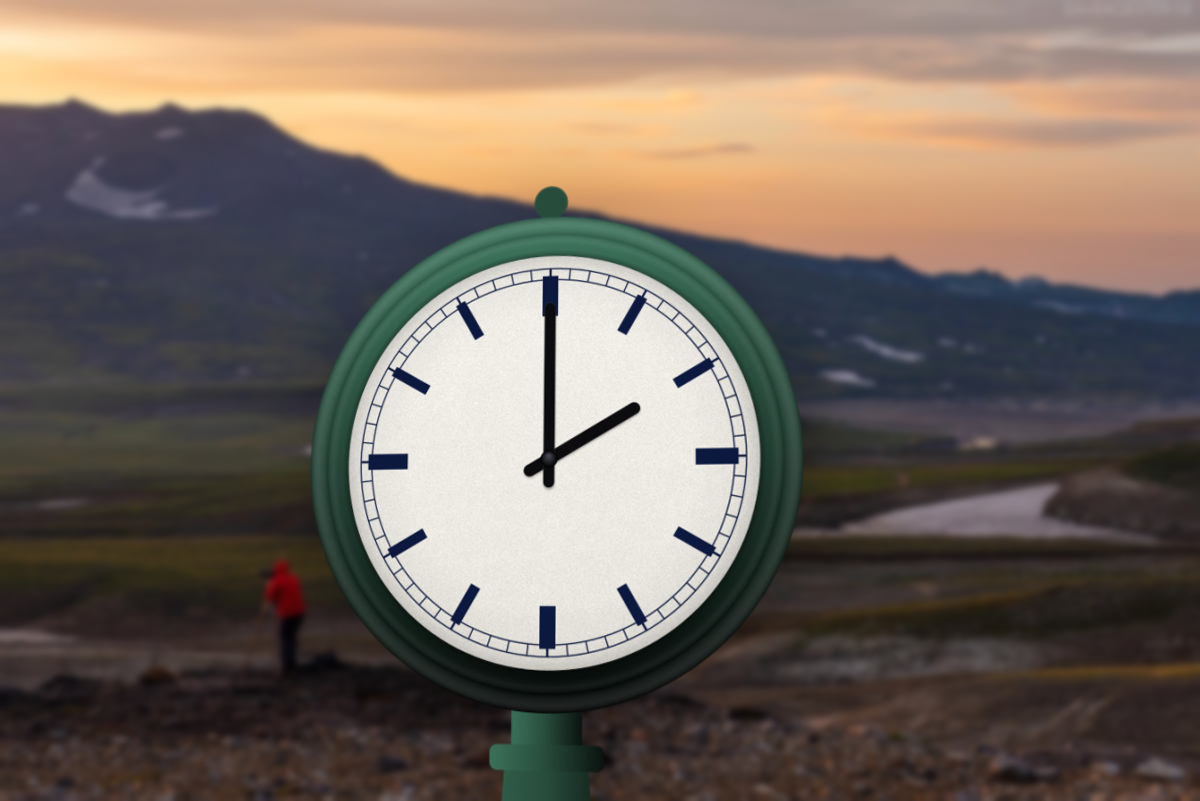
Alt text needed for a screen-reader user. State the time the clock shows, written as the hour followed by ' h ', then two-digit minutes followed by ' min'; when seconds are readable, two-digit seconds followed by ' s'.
2 h 00 min
